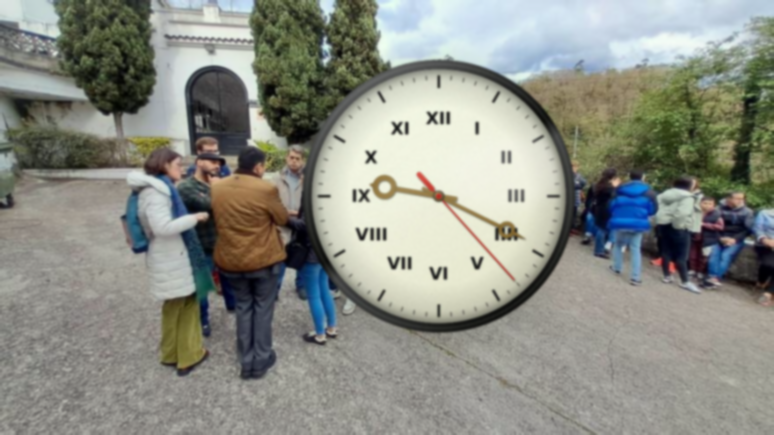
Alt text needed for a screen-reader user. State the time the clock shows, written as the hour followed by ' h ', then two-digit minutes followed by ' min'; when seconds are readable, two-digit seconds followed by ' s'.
9 h 19 min 23 s
